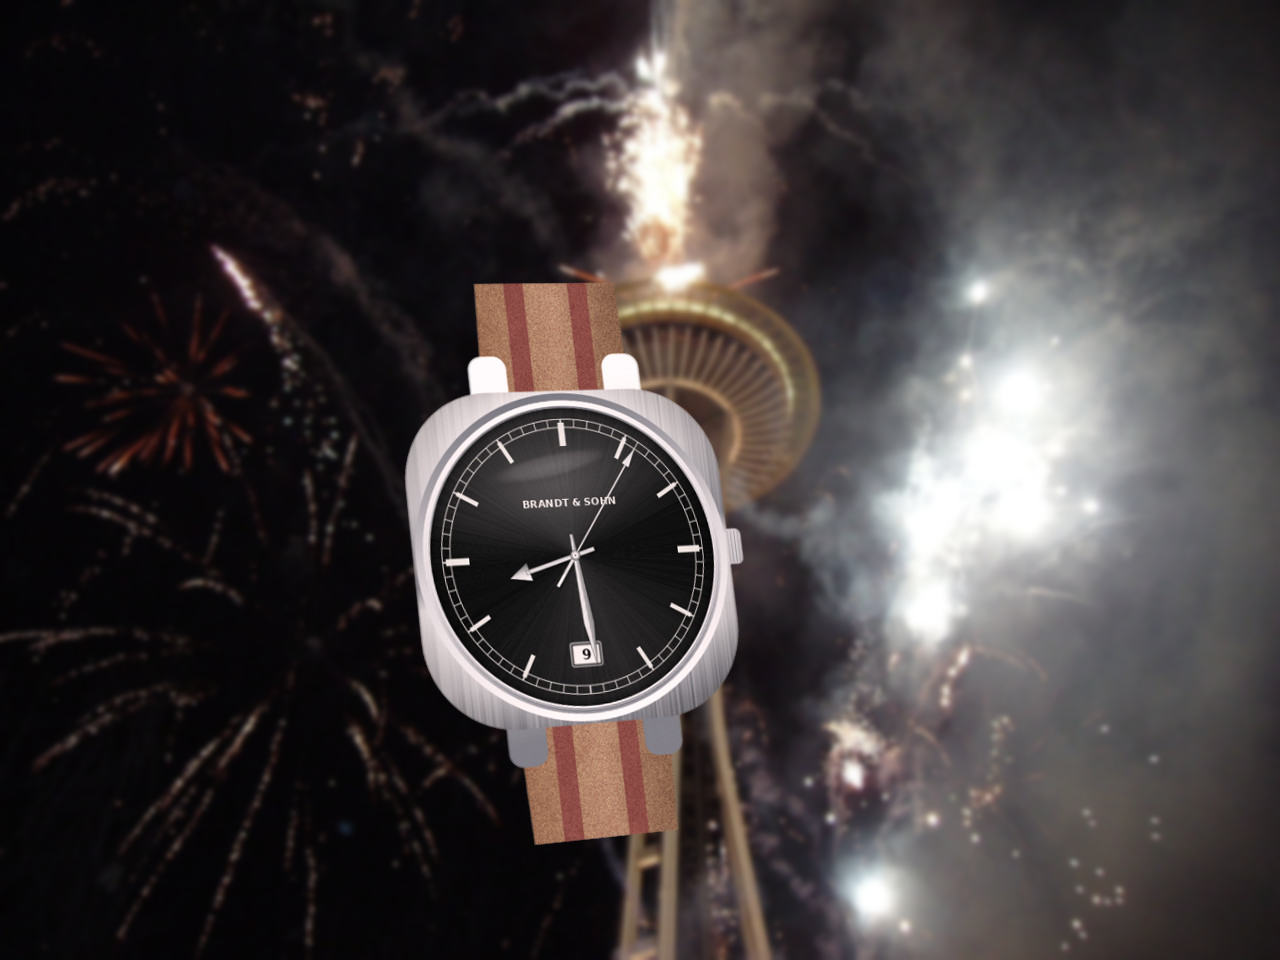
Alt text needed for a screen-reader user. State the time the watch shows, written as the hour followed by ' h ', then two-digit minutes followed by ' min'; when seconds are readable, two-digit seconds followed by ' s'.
8 h 29 min 06 s
